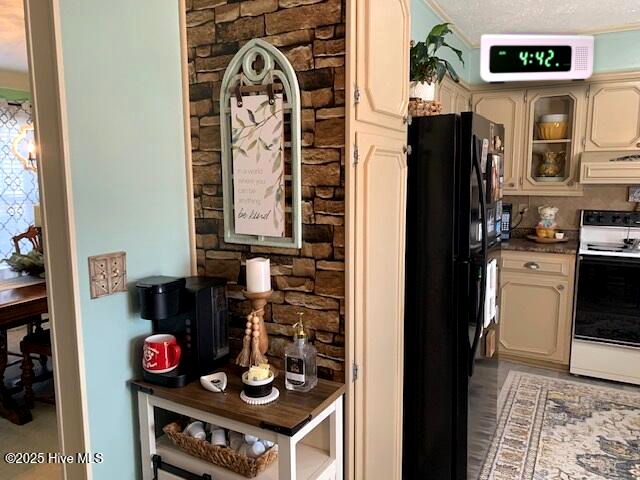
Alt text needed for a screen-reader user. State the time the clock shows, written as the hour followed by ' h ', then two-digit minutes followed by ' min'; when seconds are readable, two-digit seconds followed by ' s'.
4 h 42 min
